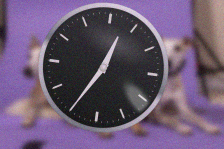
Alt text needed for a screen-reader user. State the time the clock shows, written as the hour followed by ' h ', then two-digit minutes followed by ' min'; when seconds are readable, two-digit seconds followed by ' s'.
12 h 35 min
